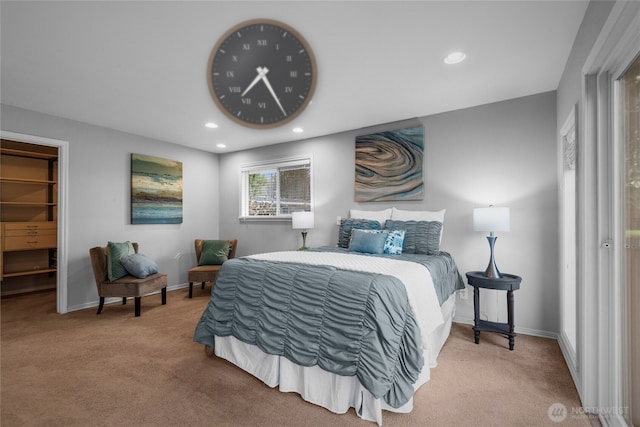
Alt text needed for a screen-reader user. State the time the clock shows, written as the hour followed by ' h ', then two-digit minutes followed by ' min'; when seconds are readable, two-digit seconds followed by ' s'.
7 h 25 min
